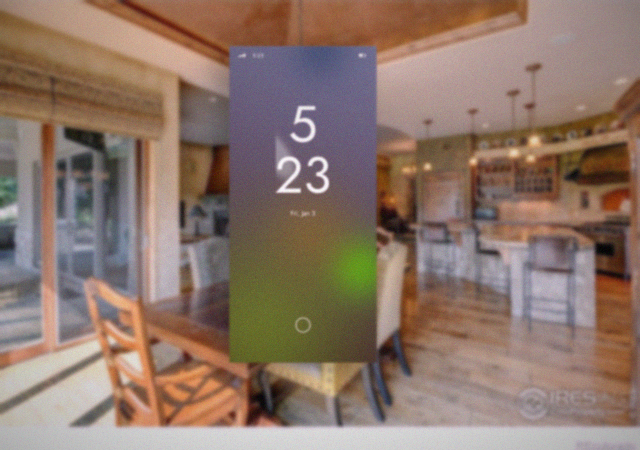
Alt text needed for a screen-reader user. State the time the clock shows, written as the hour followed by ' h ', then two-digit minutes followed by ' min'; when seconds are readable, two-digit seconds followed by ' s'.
5 h 23 min
